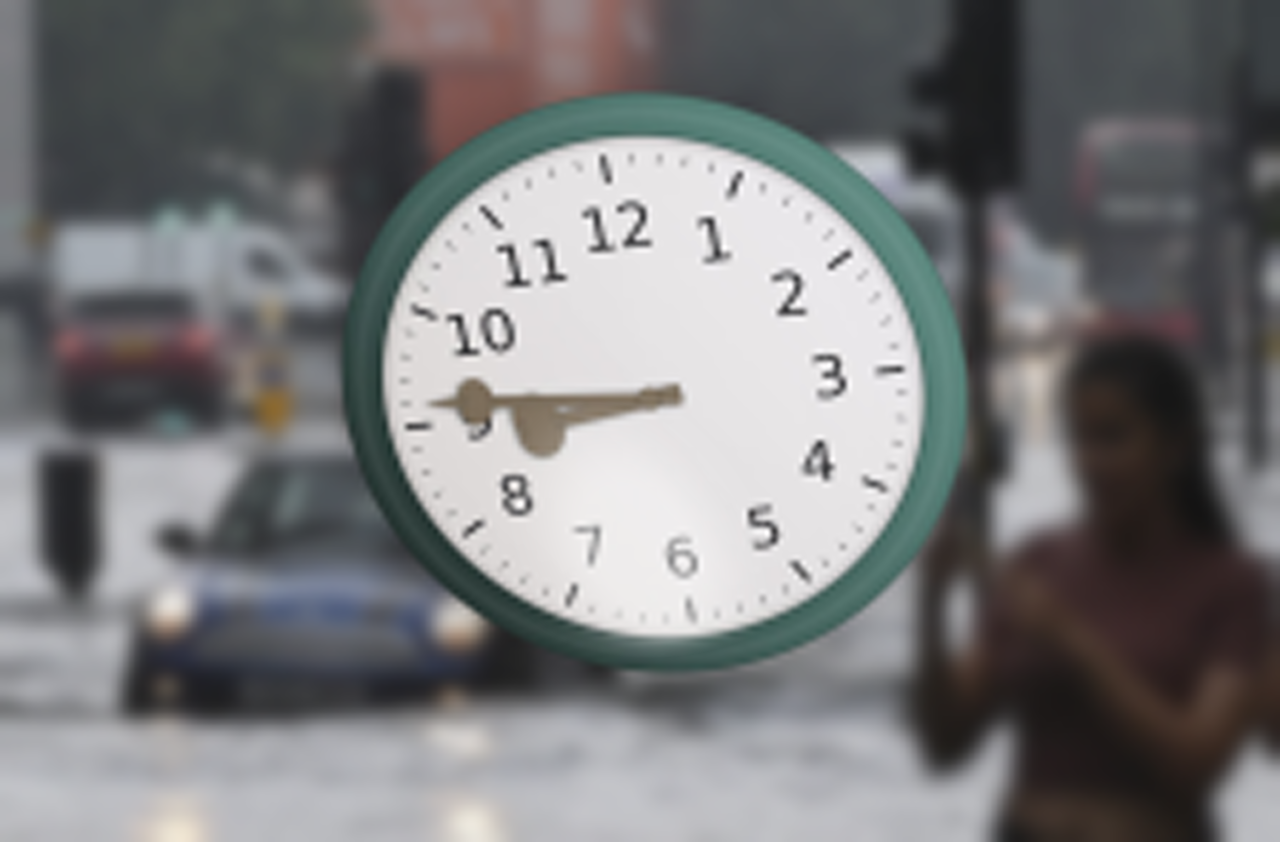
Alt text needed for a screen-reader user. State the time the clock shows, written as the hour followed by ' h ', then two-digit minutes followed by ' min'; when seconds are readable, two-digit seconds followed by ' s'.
8 h 46 min
